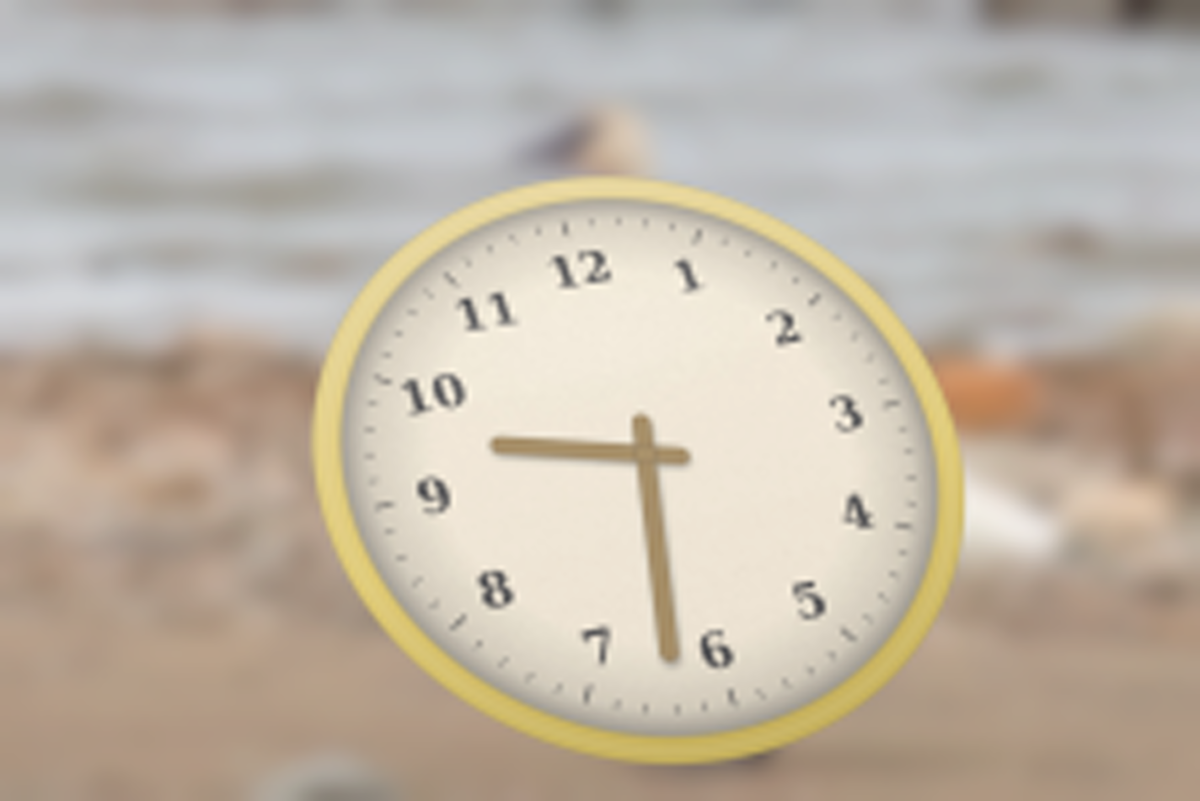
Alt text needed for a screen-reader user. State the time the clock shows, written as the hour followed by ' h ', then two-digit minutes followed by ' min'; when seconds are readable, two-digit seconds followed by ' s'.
9 h 32 min
